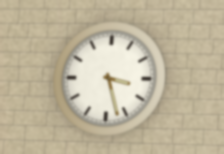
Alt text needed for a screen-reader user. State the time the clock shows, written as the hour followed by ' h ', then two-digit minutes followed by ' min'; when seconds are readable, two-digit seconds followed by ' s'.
3 h 27 min
